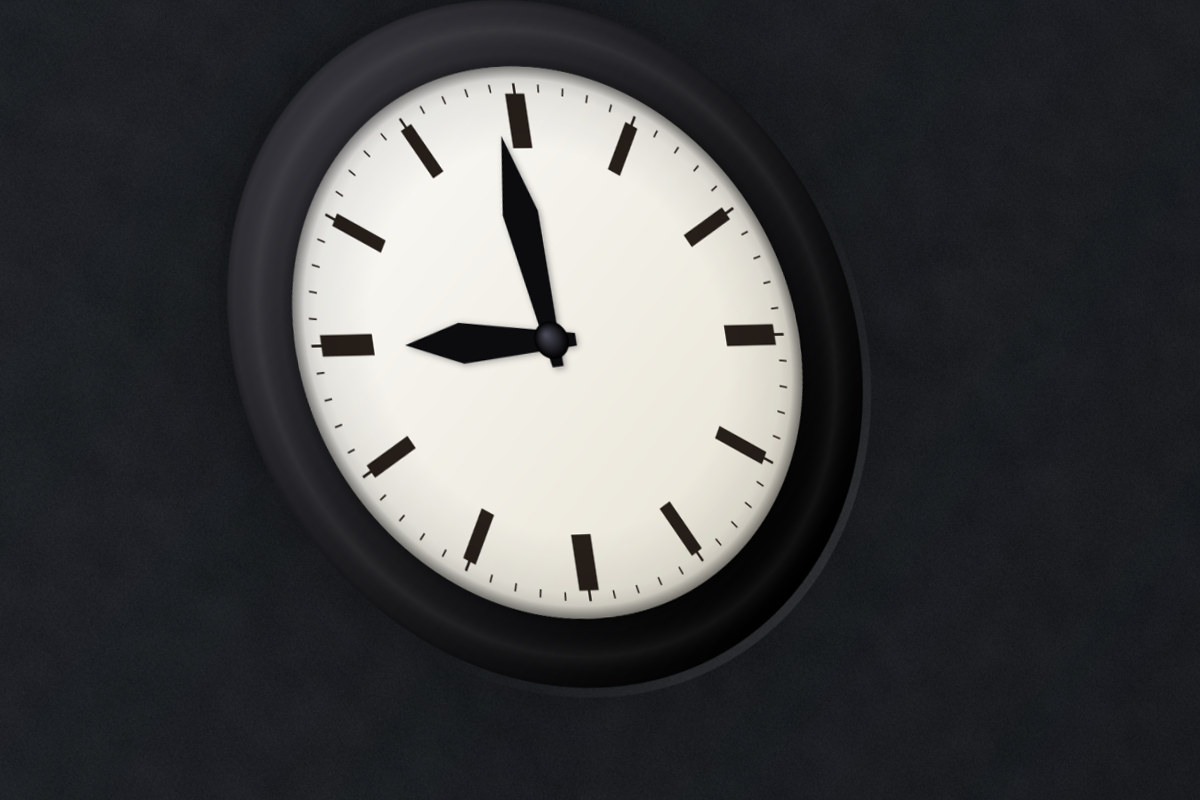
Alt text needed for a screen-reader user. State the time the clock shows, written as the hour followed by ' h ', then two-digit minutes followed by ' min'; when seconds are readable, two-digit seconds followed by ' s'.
8 h 59 min
